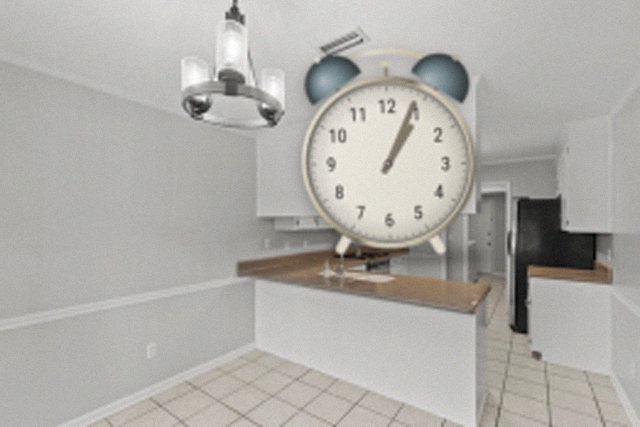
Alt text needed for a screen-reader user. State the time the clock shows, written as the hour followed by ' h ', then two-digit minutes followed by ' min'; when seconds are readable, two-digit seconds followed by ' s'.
1 h 04 min
